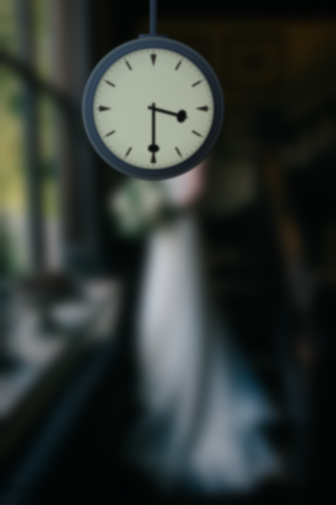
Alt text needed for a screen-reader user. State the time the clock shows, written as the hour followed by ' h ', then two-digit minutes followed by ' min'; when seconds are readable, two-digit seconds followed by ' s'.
3 h 30 min
